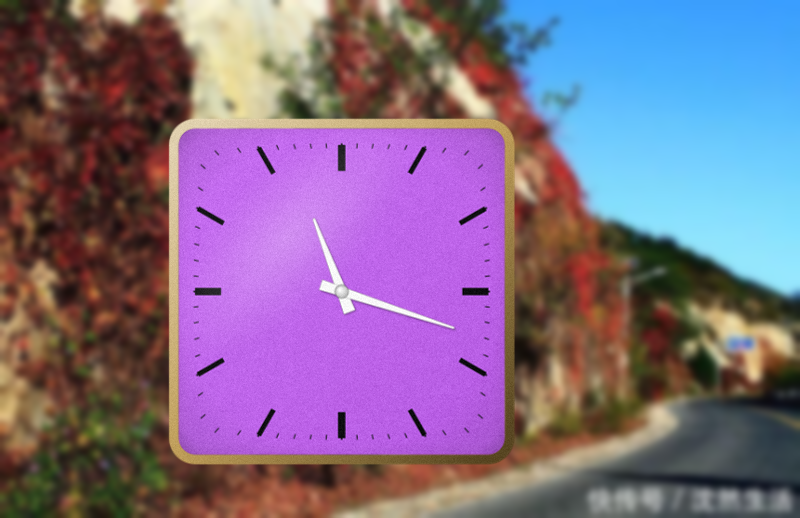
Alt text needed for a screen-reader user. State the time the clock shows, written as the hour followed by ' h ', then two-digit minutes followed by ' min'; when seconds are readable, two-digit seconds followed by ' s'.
11 h 18 min
